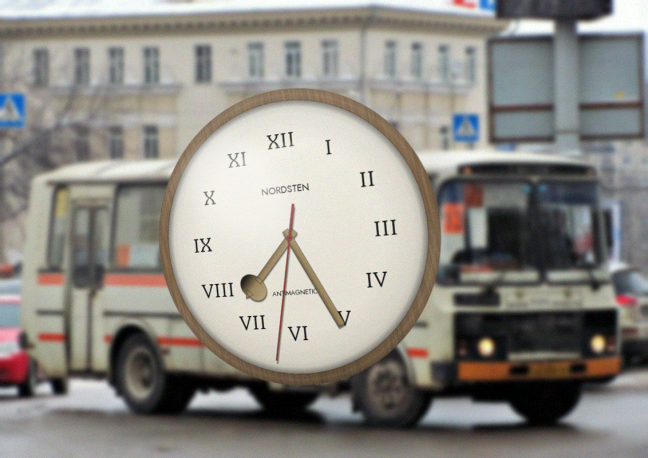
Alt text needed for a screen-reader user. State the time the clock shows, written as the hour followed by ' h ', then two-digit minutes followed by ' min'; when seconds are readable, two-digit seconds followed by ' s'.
7 h 25 min 32 s
